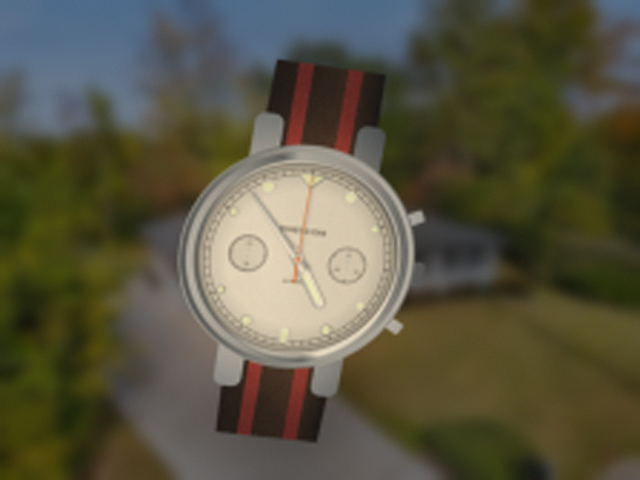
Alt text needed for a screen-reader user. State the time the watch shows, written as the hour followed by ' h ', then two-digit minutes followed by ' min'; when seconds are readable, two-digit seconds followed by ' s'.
4 h 53 min
